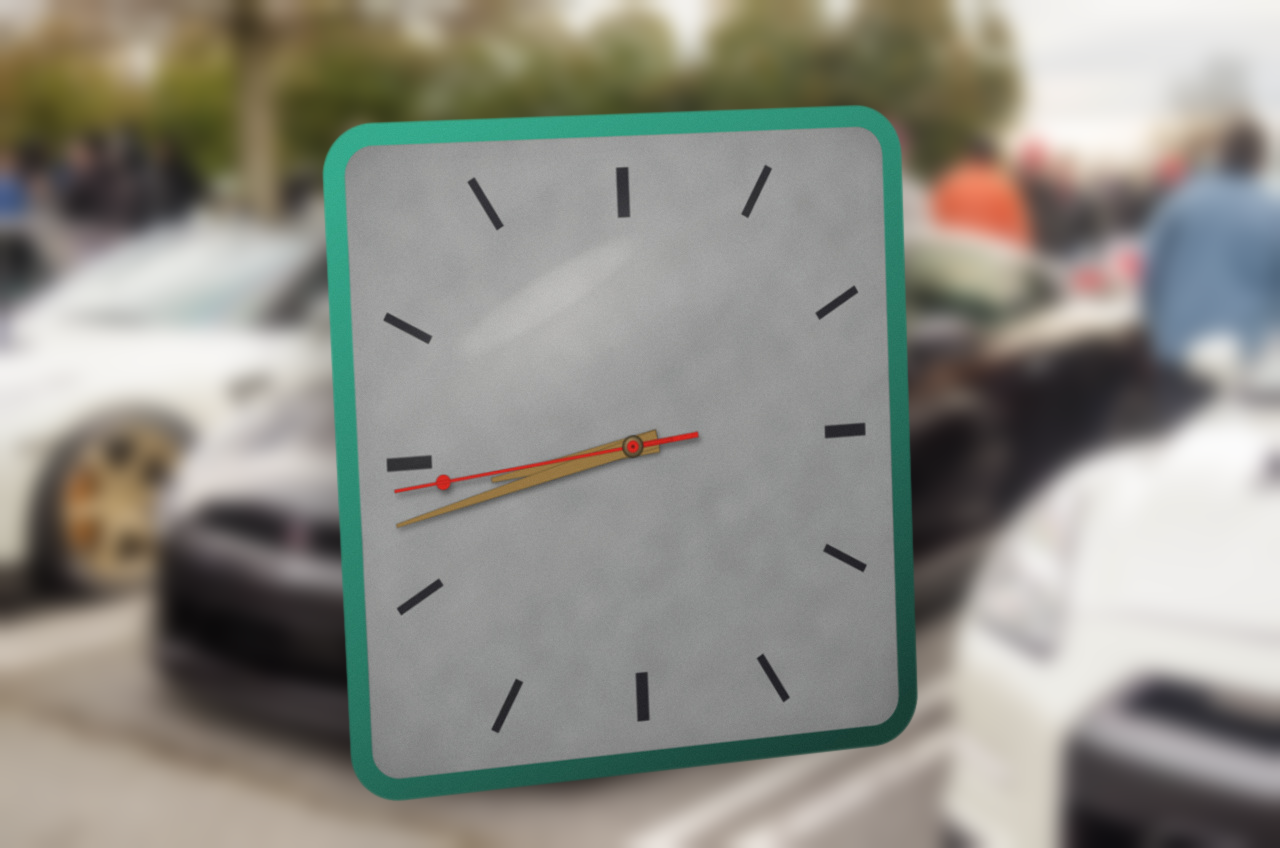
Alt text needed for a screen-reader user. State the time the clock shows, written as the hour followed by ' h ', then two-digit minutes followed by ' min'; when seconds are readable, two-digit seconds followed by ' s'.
8 h 42 min 44 s
